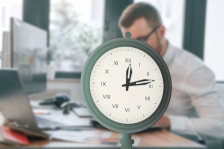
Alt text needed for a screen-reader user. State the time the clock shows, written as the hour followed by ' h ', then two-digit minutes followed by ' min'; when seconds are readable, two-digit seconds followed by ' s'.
12 h 13 min
